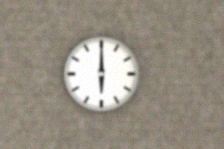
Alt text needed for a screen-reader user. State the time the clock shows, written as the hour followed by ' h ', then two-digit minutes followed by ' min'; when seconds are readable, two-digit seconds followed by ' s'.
6 h 00 min
